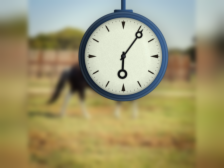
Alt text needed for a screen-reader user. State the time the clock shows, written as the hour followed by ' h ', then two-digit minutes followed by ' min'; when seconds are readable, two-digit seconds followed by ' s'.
6 h 06 min
